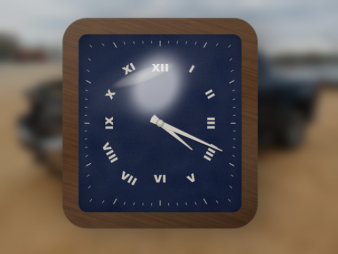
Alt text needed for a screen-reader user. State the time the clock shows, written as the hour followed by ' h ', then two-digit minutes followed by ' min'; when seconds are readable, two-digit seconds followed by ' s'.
4 h 19 min
